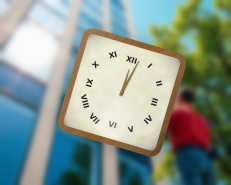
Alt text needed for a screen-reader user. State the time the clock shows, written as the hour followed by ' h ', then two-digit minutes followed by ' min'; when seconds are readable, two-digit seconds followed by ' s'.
12 h 02 min
